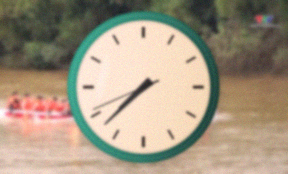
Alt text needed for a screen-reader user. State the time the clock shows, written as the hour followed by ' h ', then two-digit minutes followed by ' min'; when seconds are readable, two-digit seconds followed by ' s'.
7 h 37 min 41 s
